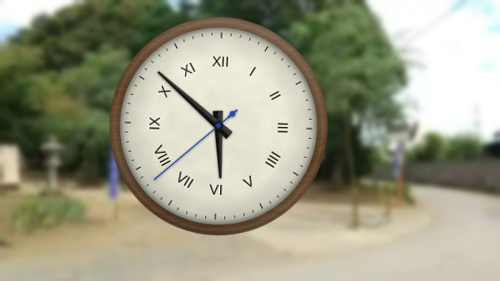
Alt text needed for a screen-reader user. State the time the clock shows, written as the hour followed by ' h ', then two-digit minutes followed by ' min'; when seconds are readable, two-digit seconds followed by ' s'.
5 h 51 min 38 s
